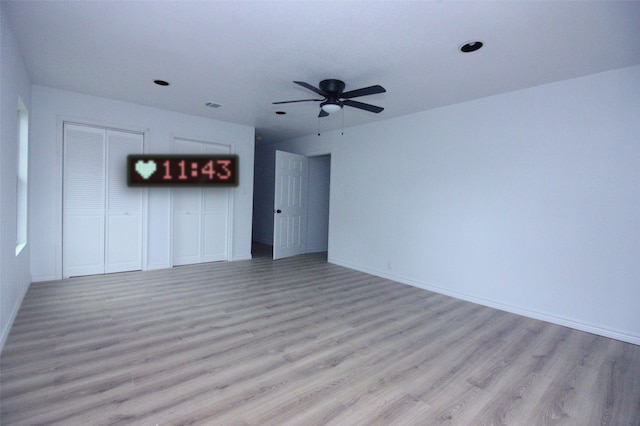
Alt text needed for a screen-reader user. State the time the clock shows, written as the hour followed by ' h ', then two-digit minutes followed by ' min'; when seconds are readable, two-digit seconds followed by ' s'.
11 h 43 min
